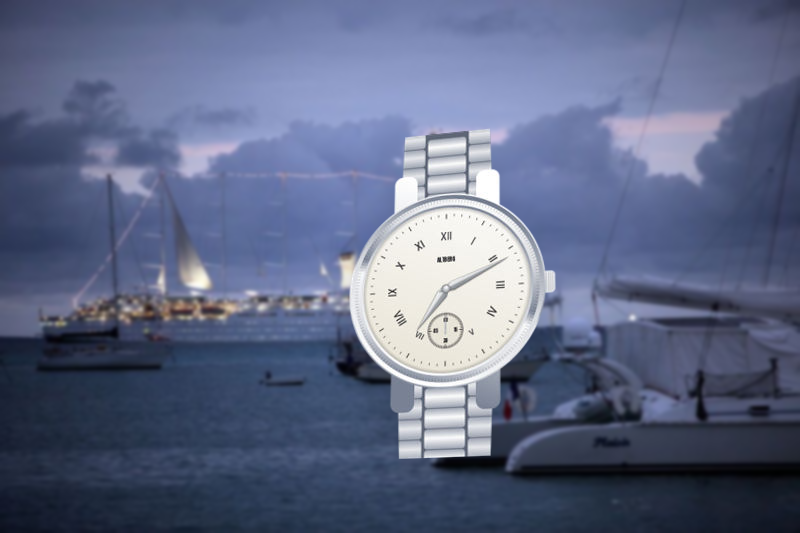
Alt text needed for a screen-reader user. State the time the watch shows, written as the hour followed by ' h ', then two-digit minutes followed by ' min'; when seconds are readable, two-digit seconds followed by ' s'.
7 h 11 min
